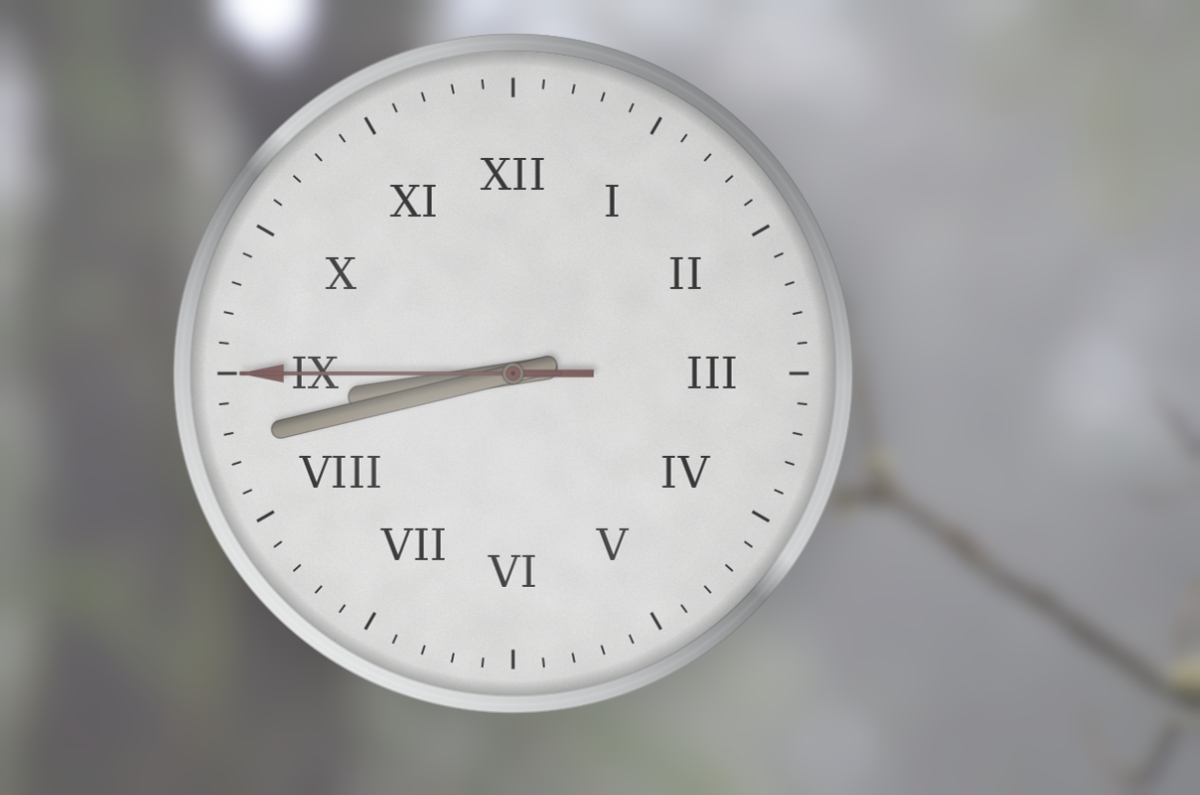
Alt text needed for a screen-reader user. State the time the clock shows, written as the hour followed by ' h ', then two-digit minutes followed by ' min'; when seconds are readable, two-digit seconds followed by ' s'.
8 h 42 min 45 s
